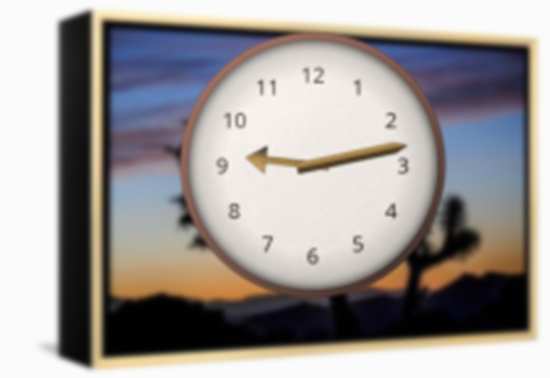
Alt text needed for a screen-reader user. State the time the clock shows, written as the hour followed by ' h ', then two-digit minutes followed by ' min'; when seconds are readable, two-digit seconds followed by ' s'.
9 h 13 min
